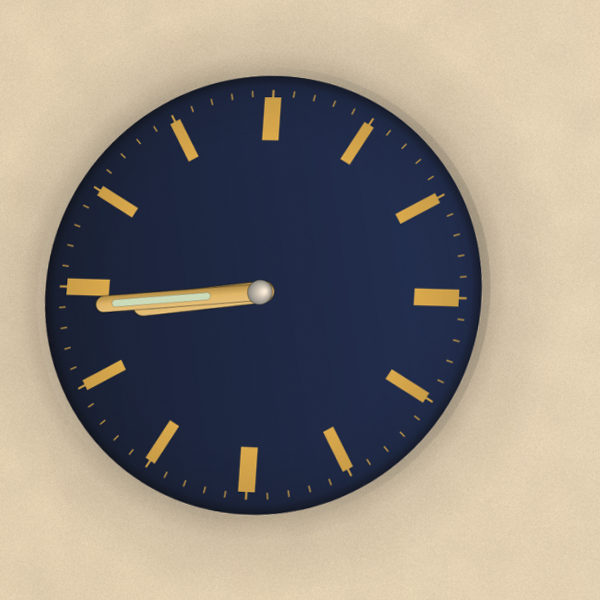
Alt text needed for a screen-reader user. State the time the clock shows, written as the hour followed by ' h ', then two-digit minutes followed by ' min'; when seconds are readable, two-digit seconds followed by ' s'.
8 h 44 min
